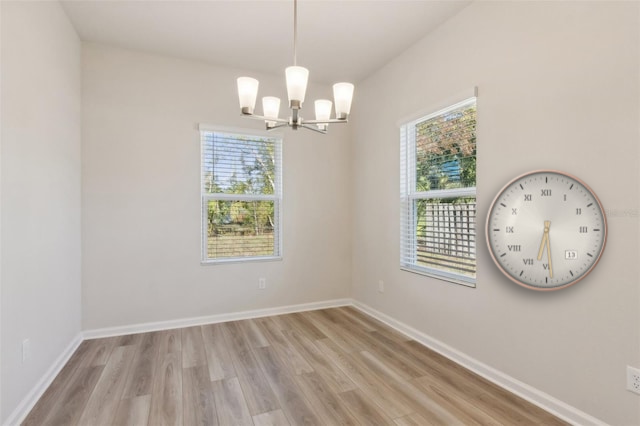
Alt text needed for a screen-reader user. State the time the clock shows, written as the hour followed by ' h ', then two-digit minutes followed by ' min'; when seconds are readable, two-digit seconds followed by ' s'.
6 h 29 min
